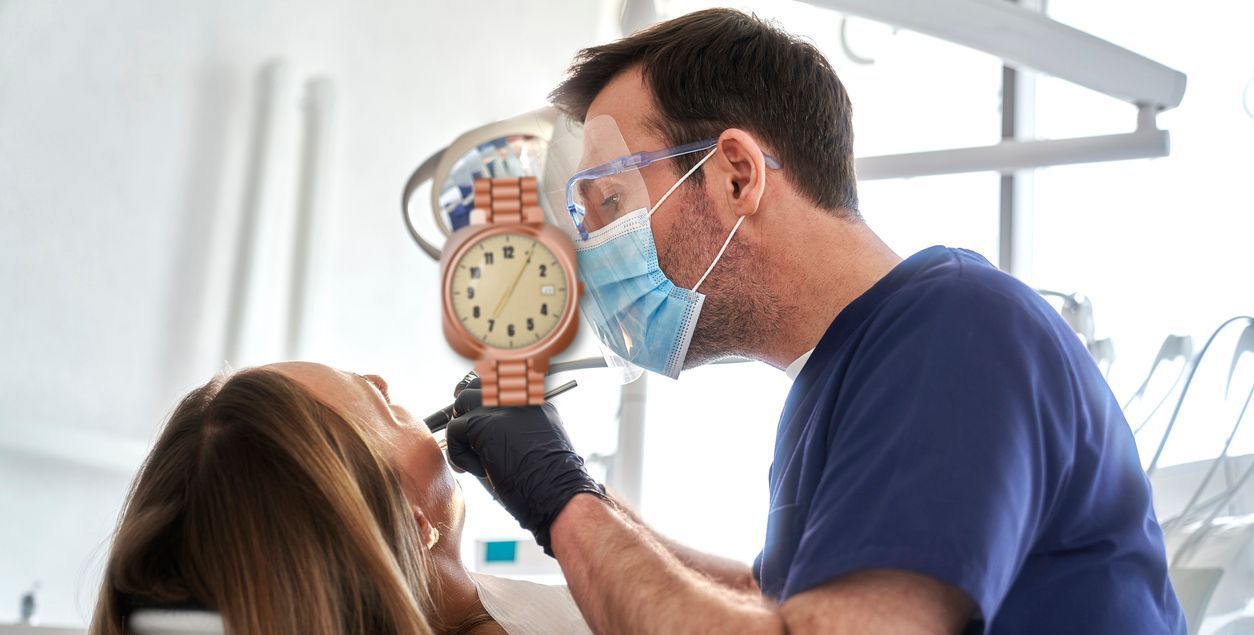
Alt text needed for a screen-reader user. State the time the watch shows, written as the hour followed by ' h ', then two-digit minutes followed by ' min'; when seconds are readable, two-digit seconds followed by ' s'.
7 h 05 min
